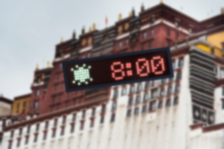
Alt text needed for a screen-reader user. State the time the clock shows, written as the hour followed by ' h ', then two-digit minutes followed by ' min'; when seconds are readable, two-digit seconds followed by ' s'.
8 h 00 min
